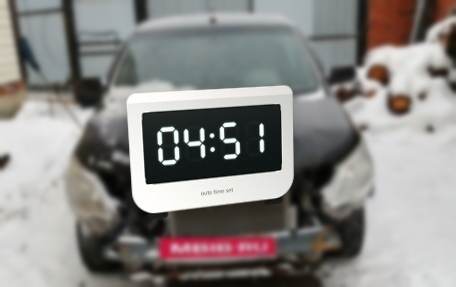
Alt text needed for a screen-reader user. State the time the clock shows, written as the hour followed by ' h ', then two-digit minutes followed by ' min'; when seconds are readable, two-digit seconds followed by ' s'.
4 h 51 min
